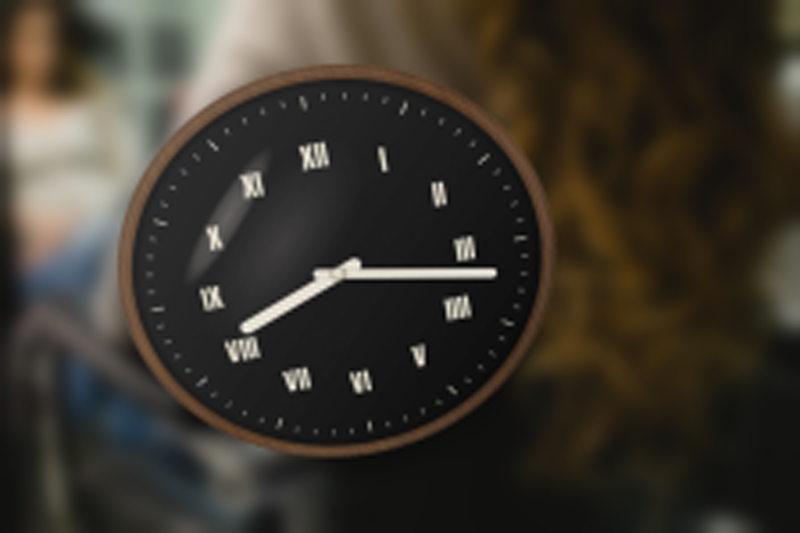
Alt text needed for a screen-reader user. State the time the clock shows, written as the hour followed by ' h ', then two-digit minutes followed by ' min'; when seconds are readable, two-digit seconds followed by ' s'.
8 h 17 min
